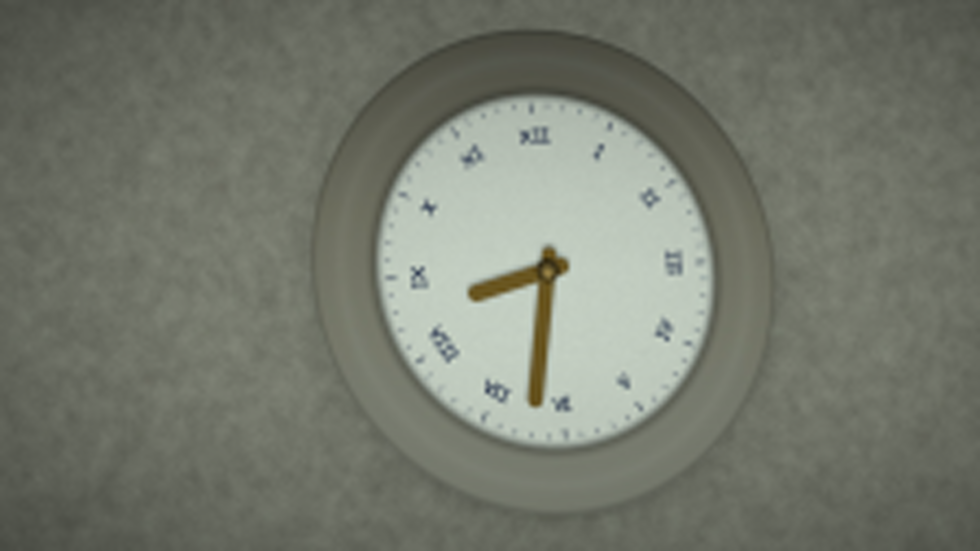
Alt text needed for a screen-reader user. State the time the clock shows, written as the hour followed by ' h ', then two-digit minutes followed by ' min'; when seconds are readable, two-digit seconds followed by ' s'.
8 h 32 min
